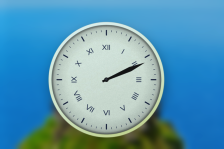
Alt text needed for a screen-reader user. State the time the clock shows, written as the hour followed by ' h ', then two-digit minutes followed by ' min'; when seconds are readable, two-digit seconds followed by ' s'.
2 h 11 min
